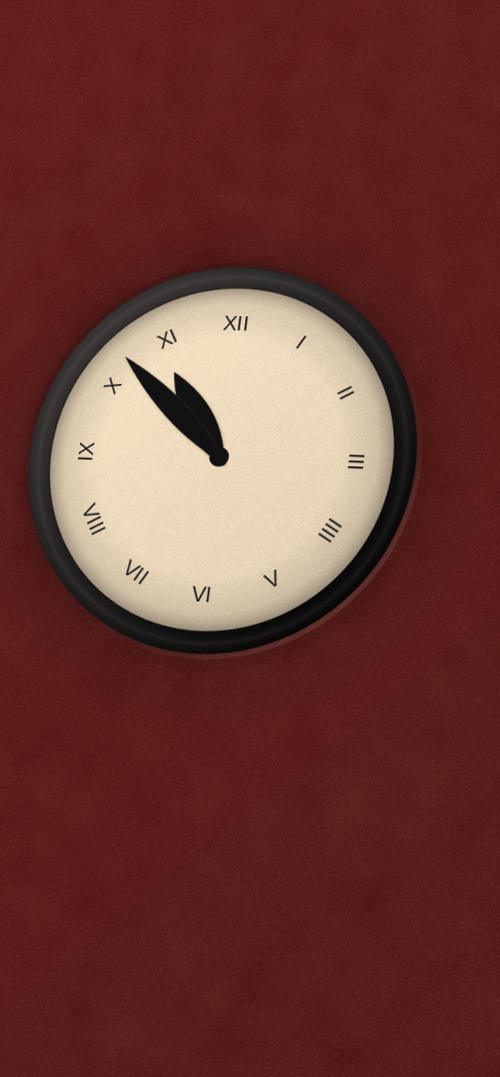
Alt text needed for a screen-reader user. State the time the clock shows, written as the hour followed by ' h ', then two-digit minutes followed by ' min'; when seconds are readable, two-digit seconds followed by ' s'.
10 h 52 min
